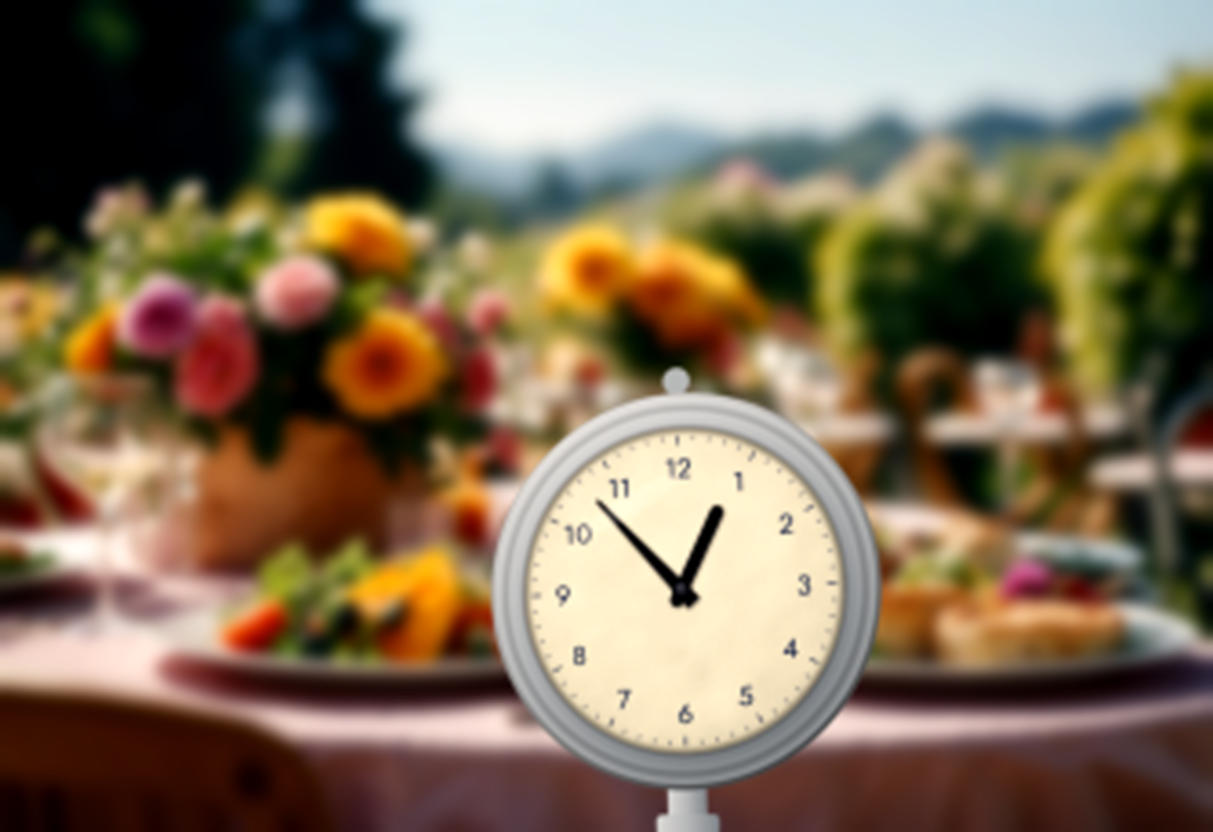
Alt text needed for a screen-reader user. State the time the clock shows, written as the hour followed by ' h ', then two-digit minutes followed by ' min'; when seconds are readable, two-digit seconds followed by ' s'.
12 h 53 min
